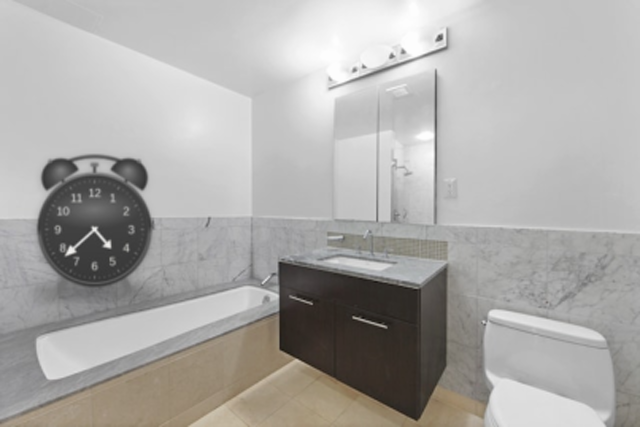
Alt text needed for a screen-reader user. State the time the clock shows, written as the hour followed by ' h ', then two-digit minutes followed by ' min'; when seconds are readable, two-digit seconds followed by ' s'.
4 h 38 min
